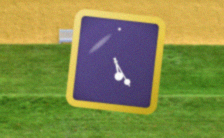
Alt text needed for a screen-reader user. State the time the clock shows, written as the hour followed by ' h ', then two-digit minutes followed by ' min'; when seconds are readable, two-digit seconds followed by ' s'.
5 h 24 min
